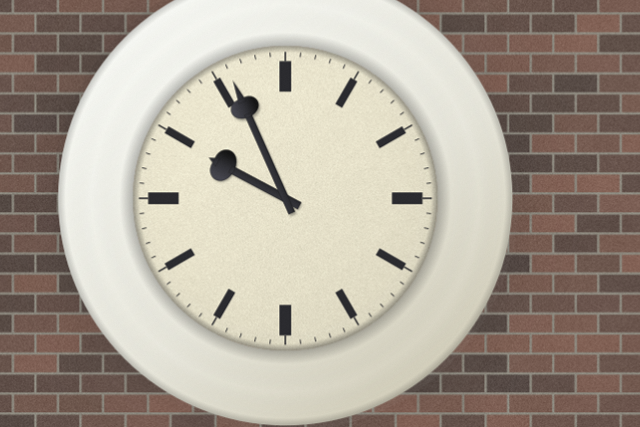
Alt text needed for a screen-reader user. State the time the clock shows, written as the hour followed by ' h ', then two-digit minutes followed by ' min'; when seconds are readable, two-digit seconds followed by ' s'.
9 h 56 min
